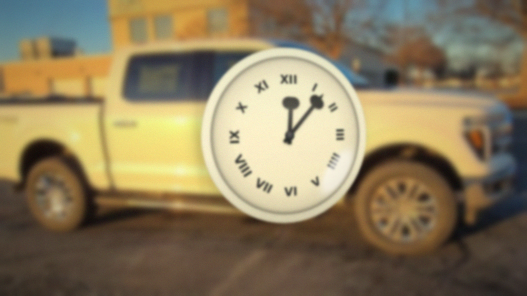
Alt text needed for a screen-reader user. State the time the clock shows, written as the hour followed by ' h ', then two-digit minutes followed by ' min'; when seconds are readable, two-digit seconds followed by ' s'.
12 h 07 min
